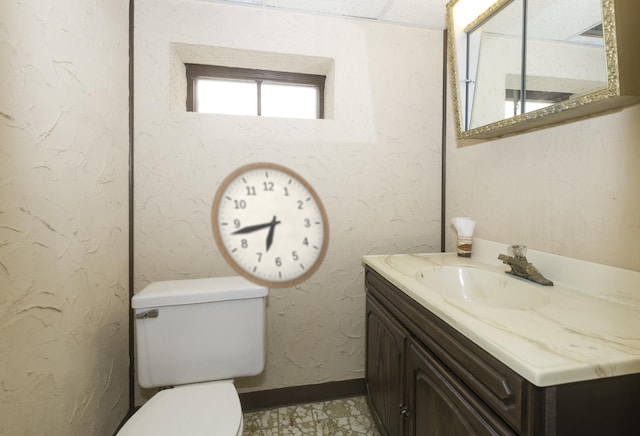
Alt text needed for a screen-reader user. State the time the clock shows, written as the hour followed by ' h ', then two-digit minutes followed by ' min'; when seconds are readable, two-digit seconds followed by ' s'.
6 h 43 min
